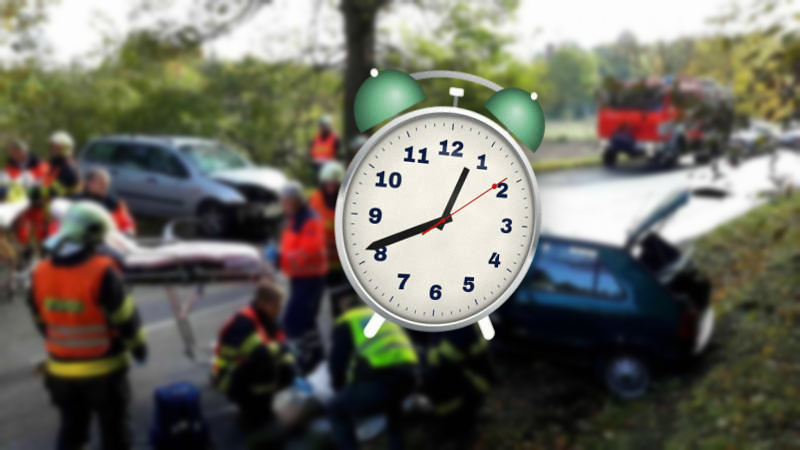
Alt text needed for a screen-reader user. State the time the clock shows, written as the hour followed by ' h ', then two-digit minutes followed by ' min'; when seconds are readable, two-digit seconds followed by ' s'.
12 h 41 min 09 s
